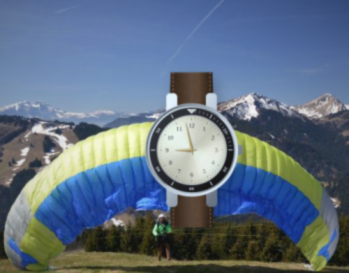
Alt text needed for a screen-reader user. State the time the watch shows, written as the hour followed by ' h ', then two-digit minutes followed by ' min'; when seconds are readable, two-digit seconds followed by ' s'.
8 h 58 min
